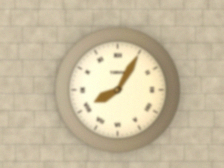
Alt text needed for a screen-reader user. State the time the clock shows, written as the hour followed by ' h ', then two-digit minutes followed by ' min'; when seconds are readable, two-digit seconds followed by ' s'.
8 h 05 min
